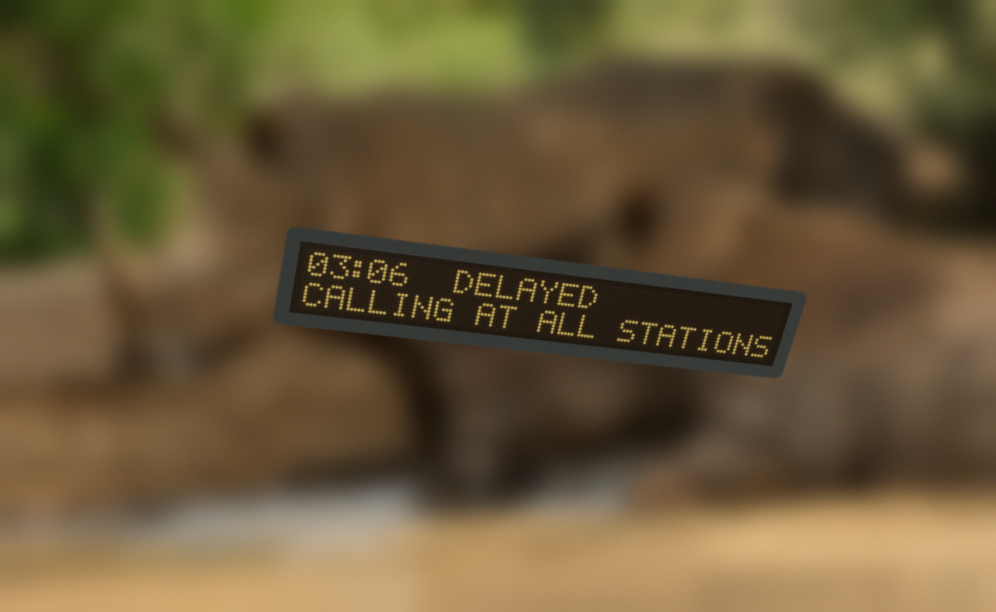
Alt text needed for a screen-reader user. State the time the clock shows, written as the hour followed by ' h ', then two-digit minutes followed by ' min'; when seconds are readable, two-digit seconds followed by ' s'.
3 h 06 min
